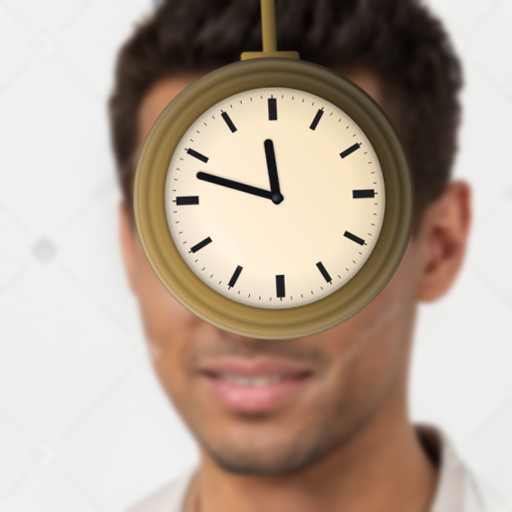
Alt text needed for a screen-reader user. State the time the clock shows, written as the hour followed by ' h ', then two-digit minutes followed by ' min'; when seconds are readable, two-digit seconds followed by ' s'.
11 h 48 min
